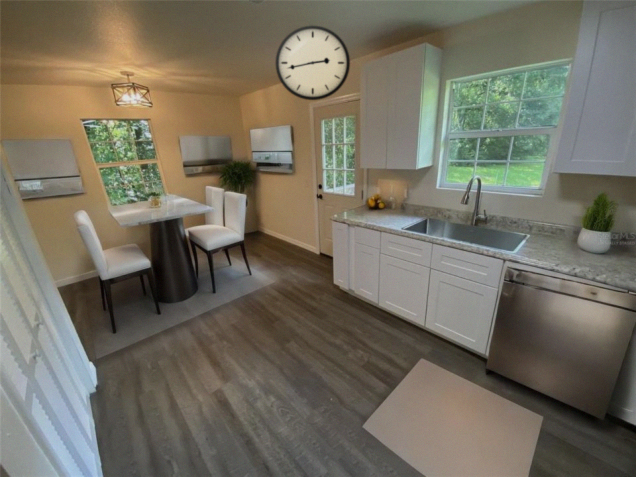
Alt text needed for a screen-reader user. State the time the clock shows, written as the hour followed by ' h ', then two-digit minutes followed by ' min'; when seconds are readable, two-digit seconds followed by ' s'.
2 h 43 min
